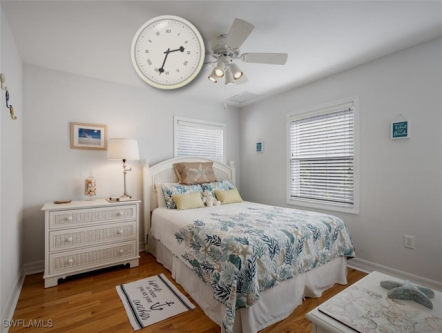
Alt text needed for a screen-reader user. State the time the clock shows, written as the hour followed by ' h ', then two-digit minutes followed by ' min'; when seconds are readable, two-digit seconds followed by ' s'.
2 h 33 min
